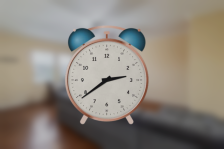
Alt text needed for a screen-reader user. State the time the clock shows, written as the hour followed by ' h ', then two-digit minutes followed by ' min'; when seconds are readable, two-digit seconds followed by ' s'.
2 h 39 min
